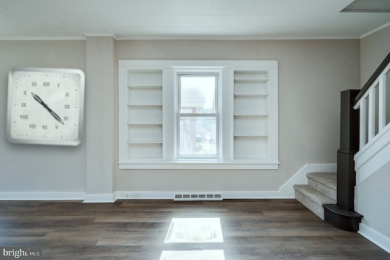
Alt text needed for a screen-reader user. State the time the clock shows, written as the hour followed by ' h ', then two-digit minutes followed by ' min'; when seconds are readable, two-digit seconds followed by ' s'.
10 h 22 min
